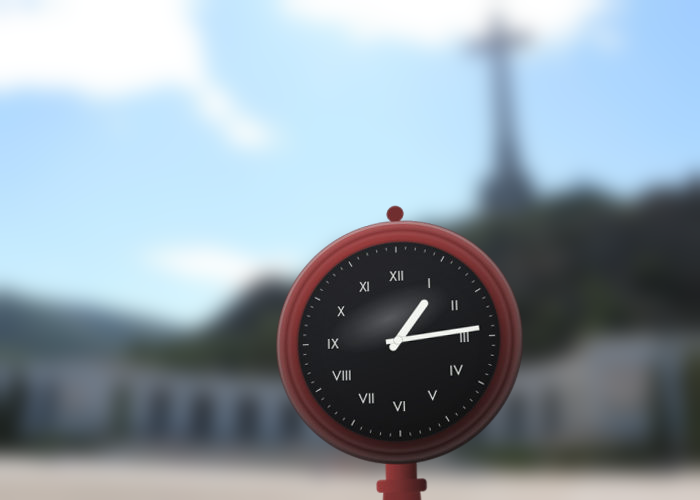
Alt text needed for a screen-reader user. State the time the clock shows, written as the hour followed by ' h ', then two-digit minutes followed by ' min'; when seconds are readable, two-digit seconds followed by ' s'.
1 h 14 min
